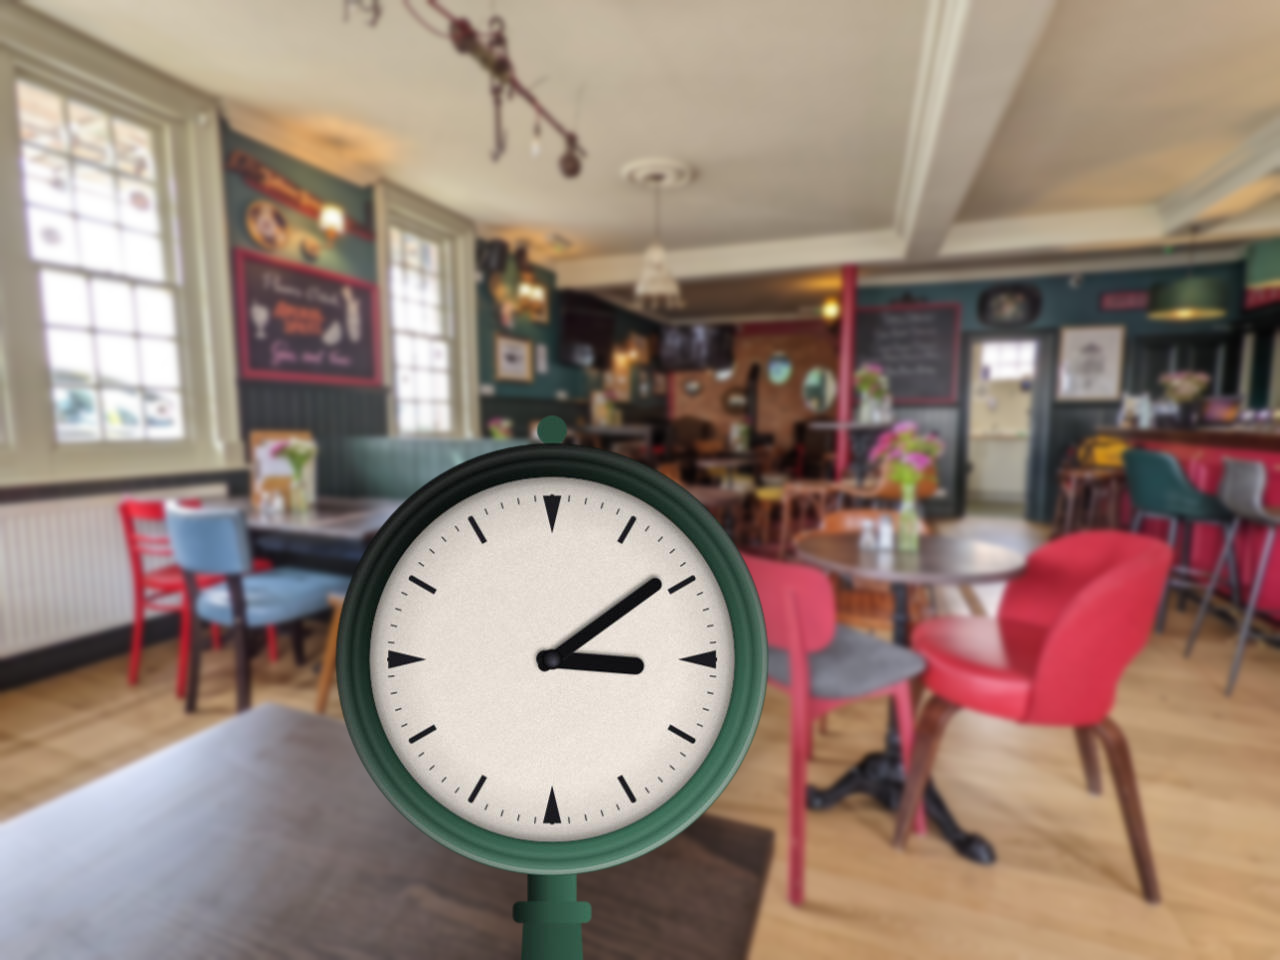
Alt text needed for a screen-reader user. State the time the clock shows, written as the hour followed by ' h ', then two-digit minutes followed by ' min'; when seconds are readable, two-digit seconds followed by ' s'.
3 h 09 min
